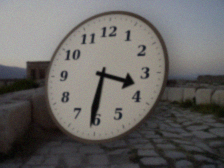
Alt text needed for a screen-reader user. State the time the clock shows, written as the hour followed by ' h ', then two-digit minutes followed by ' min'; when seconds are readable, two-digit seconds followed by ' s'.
3 h 31 min
